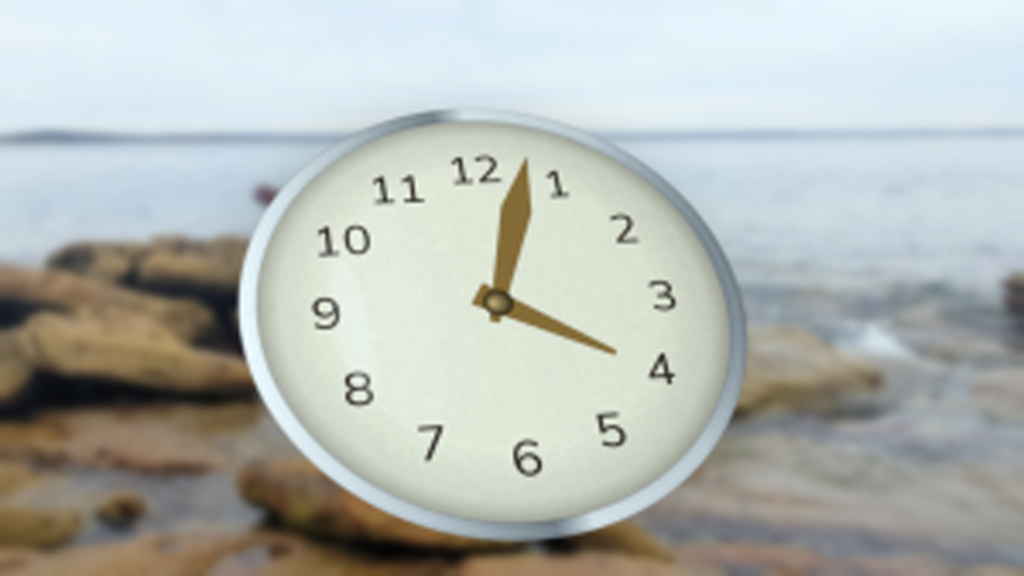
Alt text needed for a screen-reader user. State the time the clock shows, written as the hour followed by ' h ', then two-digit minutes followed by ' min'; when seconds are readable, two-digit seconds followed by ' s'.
4 h 03 min
